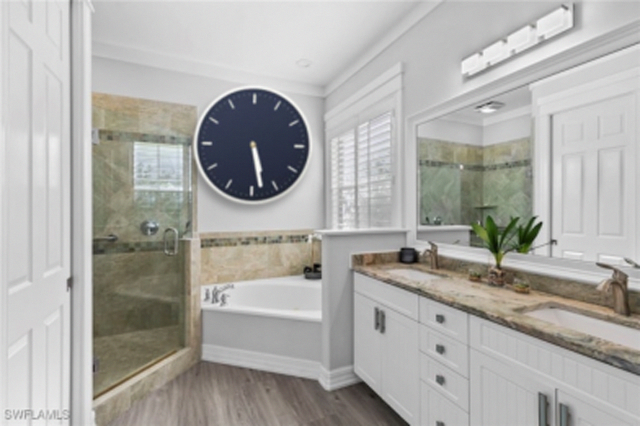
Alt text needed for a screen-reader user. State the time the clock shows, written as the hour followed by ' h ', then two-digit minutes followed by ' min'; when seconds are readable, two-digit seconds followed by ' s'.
5 h 28 min
